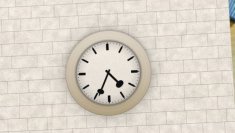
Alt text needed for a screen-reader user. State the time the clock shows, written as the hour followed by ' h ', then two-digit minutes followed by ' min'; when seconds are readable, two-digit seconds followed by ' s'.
4 h 34 min
